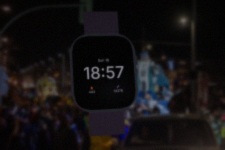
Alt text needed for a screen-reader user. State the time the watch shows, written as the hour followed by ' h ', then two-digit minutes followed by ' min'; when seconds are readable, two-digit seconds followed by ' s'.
18 h 57 min
